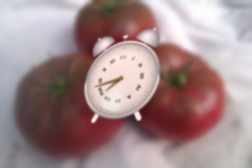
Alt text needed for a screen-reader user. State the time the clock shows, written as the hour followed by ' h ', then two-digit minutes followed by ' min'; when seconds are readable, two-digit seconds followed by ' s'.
7 h 43 min
